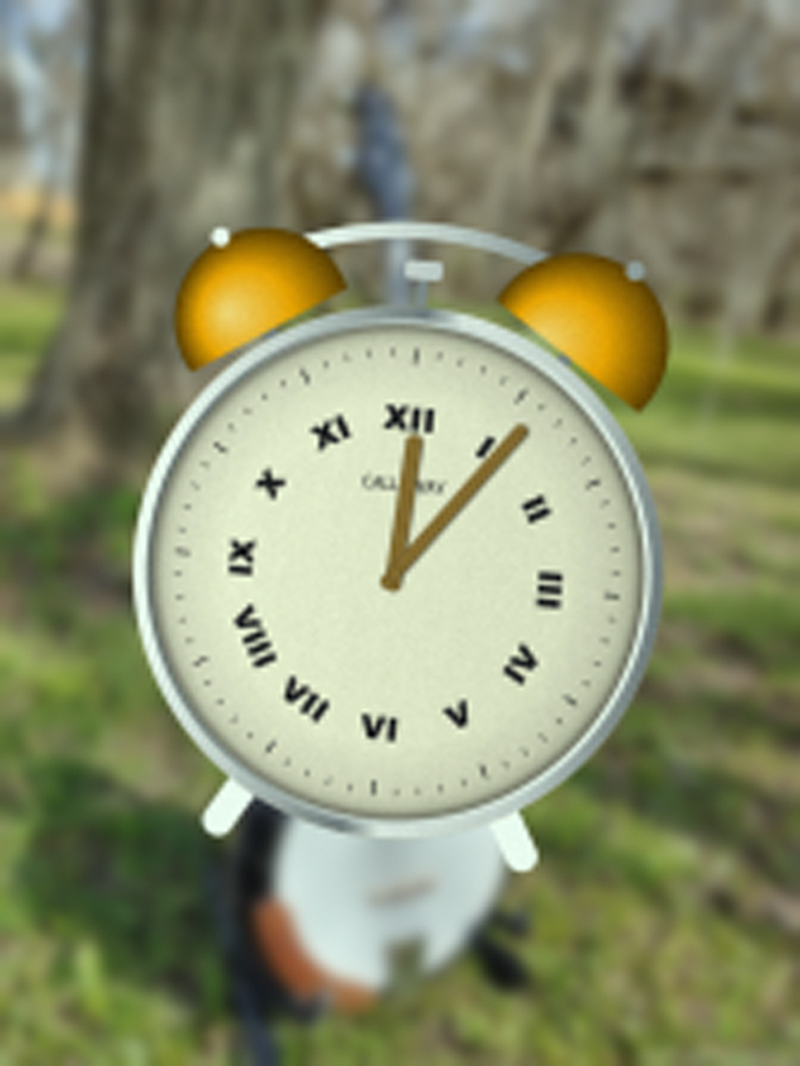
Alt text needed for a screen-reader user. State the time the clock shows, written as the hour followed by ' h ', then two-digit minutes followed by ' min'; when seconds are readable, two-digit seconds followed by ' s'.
12 h 06 min
